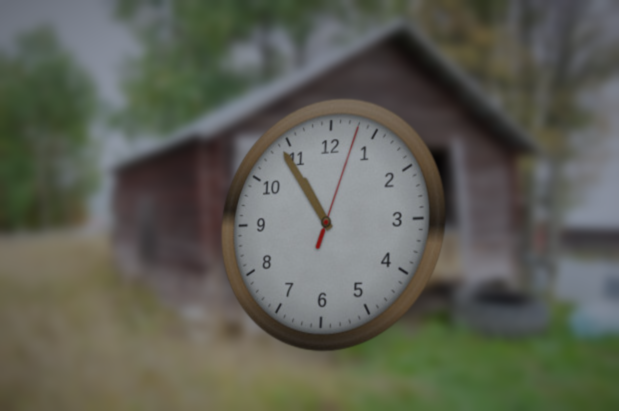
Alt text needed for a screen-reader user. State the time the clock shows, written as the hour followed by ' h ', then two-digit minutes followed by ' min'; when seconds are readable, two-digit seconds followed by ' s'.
10 h 54 min 03 s
